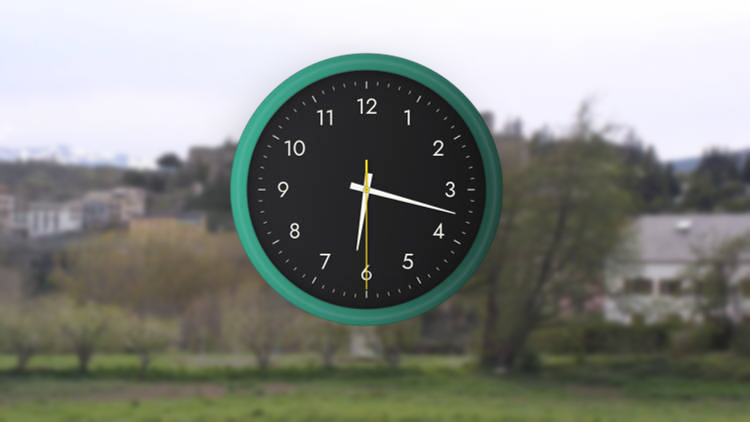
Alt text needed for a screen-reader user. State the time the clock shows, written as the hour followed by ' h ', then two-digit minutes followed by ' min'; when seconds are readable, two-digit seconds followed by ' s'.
6 h 17 min 30 s
